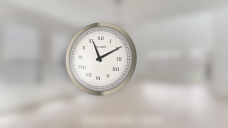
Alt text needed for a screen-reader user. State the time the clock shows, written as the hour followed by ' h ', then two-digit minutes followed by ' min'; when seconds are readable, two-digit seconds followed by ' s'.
11 h 10 min
